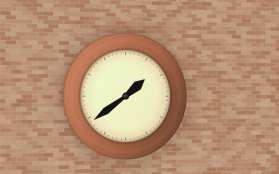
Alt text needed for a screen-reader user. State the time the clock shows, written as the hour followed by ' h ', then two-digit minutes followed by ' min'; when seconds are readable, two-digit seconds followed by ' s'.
1 h 39 min
